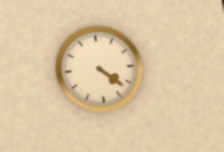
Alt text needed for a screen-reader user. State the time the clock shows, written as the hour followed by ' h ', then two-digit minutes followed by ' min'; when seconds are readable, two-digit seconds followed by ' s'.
4 h 22 min
